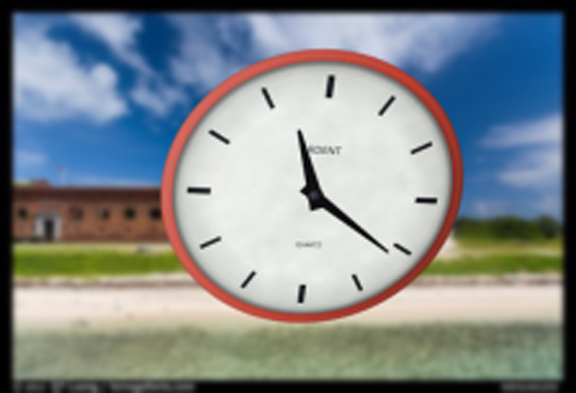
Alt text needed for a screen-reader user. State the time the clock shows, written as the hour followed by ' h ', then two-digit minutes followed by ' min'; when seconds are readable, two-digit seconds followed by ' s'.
11 h 21 min
